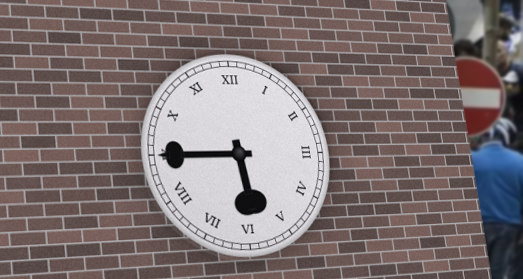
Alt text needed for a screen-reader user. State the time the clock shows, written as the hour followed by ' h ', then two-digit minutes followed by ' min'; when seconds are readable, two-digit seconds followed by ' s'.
5 h 45 min
